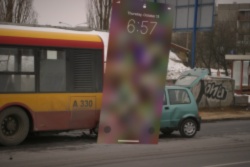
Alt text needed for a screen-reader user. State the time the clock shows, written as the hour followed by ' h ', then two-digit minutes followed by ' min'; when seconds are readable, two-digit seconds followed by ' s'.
6 h 57 min
